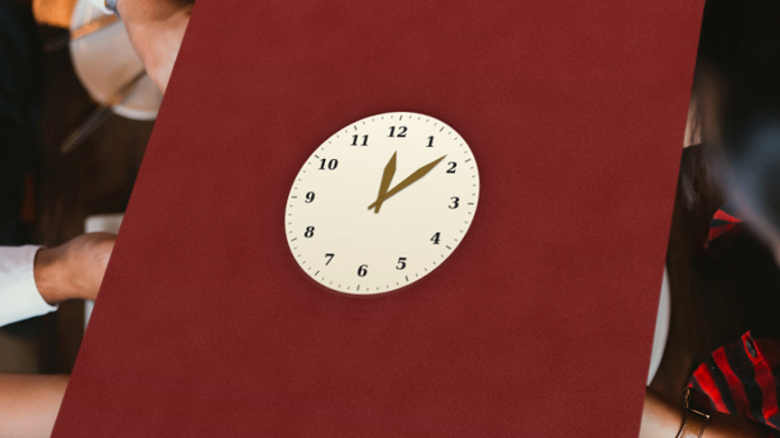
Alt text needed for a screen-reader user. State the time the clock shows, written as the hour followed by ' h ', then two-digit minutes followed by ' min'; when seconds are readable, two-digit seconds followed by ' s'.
12 h 08 min
